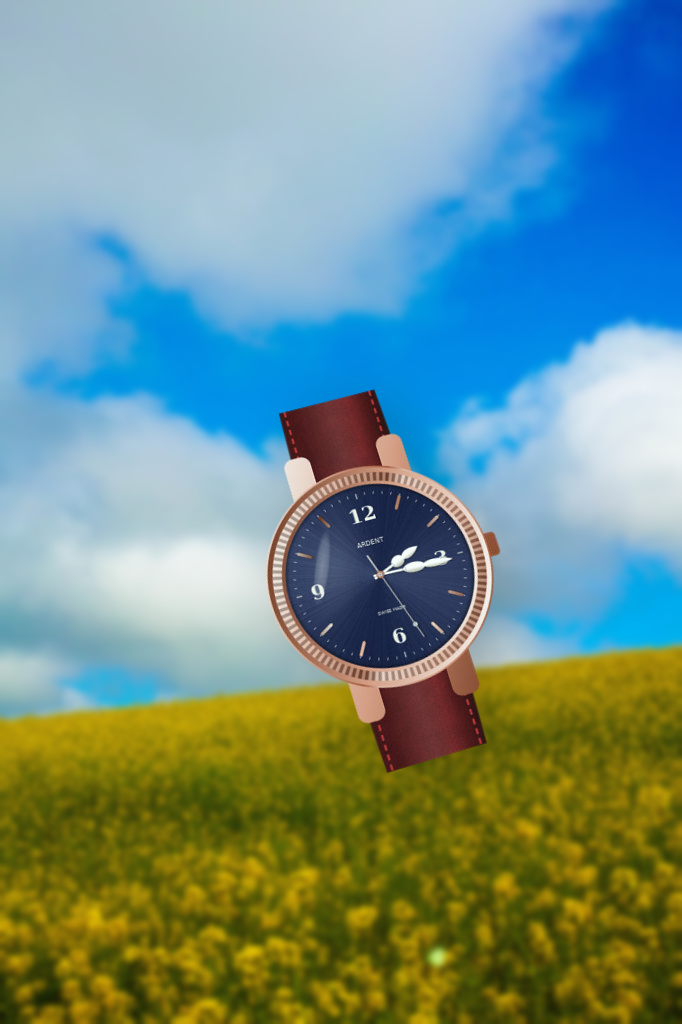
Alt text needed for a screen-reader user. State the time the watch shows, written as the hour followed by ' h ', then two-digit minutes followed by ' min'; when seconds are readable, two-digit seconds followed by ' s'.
2 h 15 min 27 s
